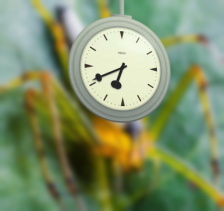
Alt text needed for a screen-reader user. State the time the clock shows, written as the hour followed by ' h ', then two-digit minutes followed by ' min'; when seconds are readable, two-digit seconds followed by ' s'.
6 h 41 min
